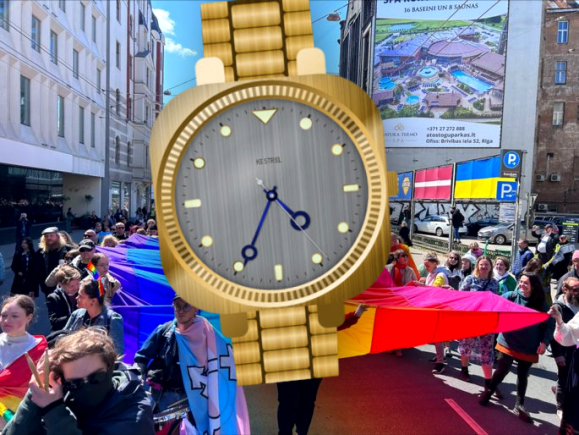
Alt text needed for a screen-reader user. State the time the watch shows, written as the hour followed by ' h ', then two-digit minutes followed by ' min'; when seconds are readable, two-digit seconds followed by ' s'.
4 h 34 min 24 s
